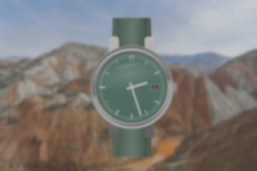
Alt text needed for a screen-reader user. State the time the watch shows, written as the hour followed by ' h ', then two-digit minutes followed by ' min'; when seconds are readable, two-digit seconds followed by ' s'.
2 h 27 min
